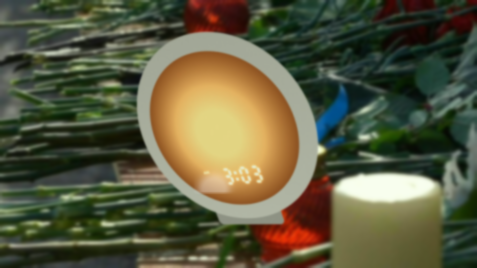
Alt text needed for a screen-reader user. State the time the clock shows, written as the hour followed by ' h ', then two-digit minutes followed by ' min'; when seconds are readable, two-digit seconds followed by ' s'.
3 h 03 min
